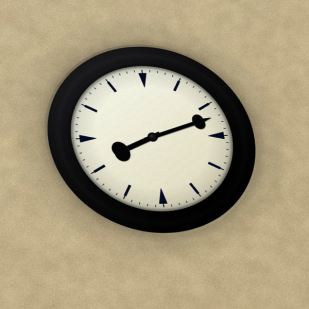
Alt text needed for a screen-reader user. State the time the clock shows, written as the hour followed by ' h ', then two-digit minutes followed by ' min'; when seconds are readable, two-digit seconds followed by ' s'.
8 h 12 min
